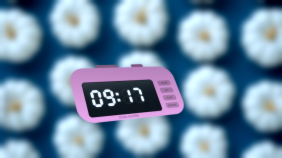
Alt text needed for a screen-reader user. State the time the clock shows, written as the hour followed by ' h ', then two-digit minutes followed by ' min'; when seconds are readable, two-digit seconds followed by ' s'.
9 h 17 min
